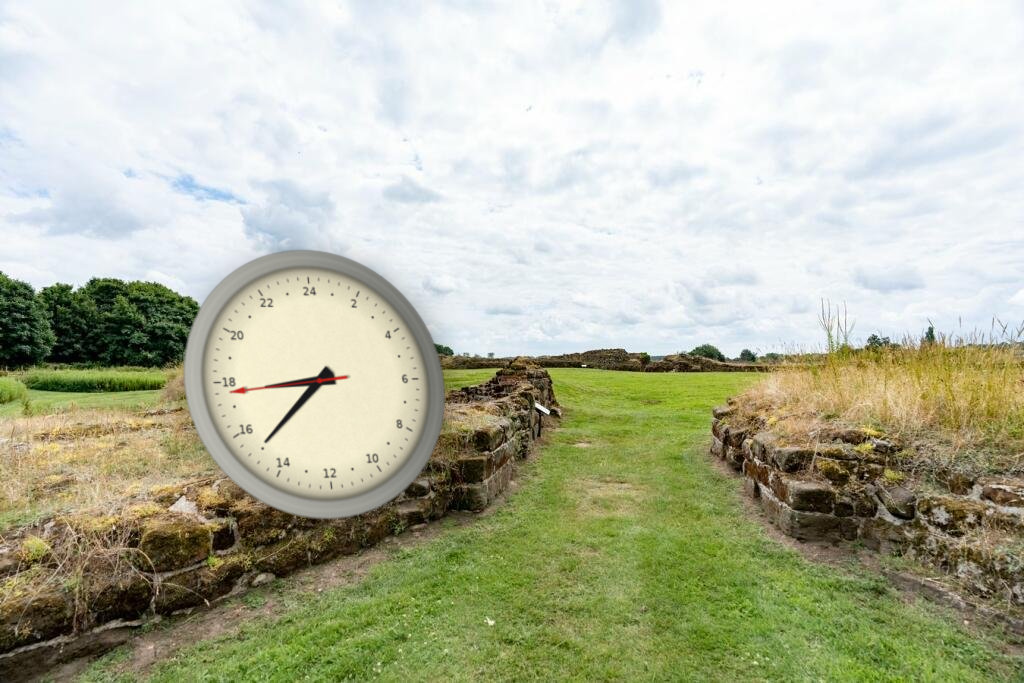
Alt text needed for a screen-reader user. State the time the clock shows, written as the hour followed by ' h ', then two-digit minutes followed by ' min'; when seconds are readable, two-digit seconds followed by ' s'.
17 h 37 min 44 s
